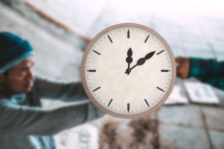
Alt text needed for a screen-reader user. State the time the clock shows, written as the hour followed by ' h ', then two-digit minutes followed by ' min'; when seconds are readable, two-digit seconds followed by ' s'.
12 h 09 min
